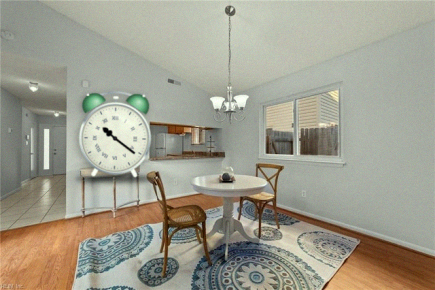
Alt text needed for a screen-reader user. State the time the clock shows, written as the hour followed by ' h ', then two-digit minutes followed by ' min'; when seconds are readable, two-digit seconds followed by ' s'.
10 h 21 min
